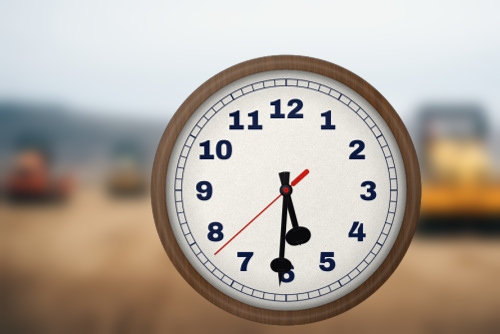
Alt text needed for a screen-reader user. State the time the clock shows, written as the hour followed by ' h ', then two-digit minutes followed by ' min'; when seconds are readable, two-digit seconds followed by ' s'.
5 h 30 min 38 s
